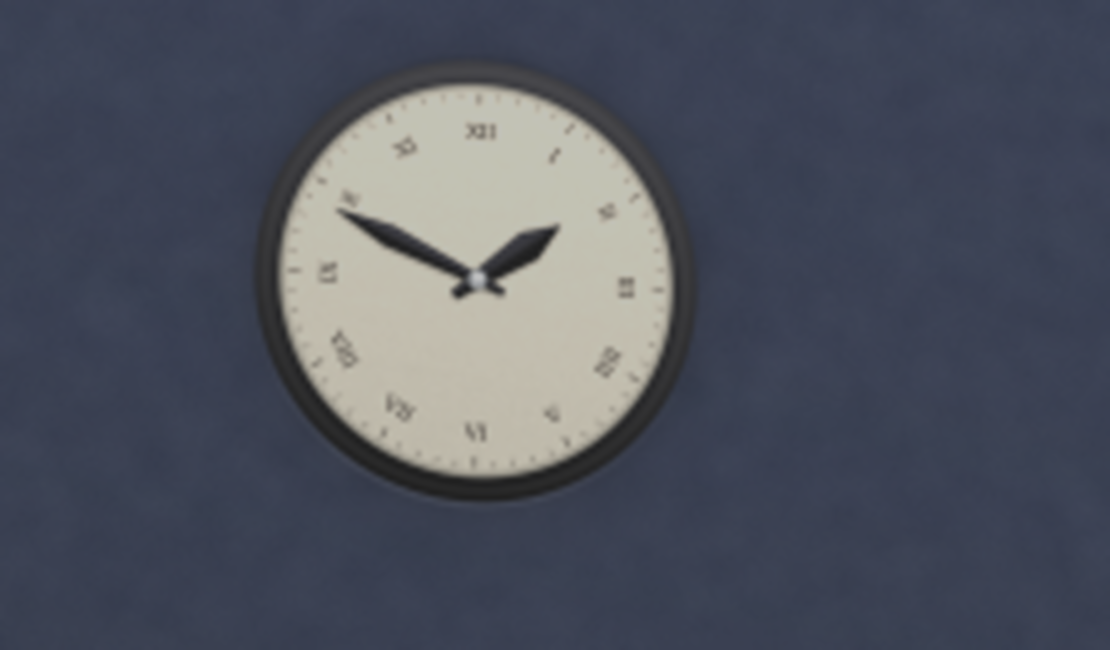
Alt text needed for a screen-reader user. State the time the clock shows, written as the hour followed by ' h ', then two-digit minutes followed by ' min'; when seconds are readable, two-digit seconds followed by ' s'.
1 h 49 min
